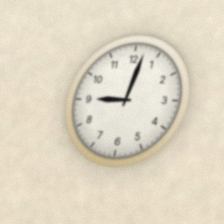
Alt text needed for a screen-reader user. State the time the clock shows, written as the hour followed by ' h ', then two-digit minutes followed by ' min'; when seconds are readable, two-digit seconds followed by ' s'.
9 h 02 min
